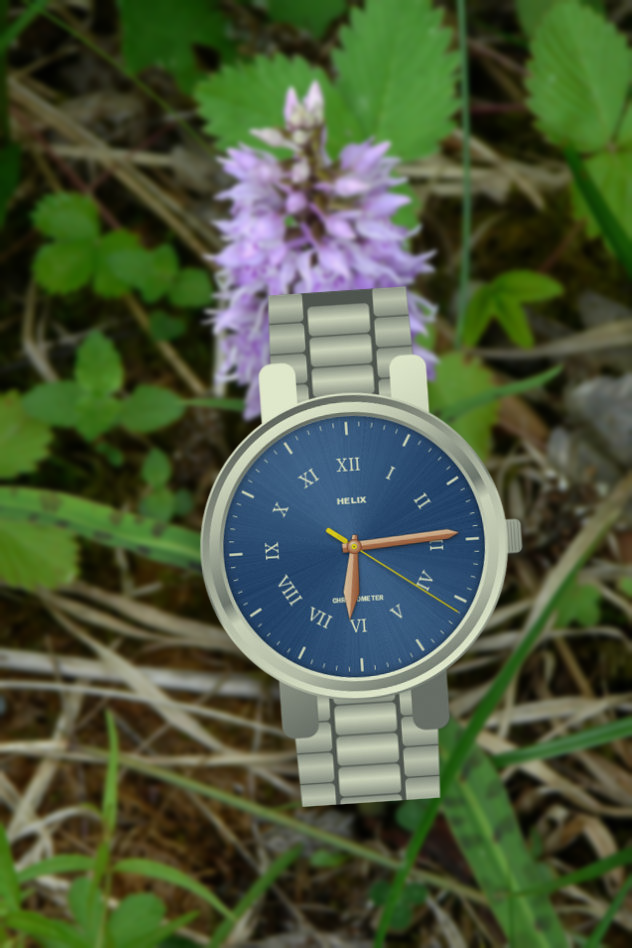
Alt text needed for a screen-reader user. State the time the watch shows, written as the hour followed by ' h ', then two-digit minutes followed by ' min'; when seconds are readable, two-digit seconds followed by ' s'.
6 h 14 min 21 s
